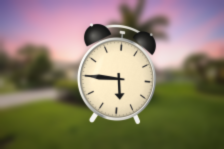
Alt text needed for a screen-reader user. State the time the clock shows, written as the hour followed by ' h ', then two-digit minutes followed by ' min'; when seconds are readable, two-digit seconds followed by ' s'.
5 h 45 min
